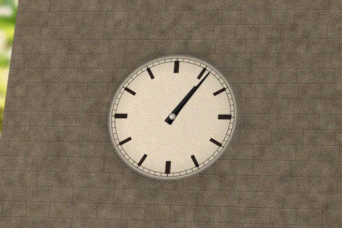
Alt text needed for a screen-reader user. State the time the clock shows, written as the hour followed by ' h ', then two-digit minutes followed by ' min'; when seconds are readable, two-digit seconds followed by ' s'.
1 h 06 min
